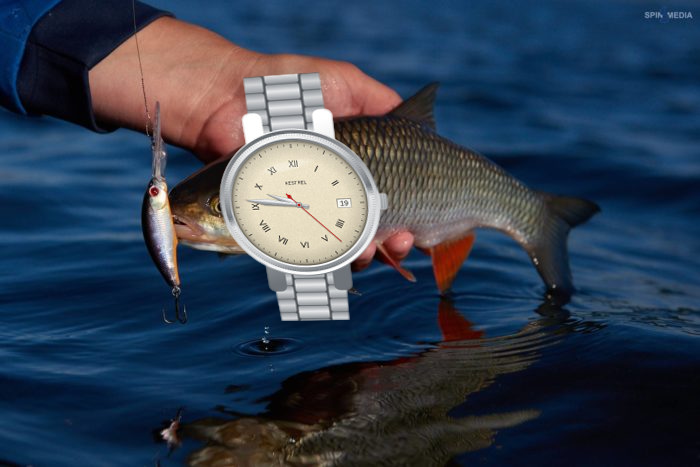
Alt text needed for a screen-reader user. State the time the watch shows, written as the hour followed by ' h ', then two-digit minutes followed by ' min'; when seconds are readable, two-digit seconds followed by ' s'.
9 h 46 min 23 s
